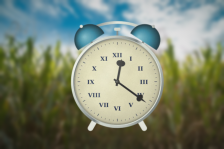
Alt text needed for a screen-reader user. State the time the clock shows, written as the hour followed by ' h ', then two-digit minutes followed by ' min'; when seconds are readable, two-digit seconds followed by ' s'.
12 h 21 min
